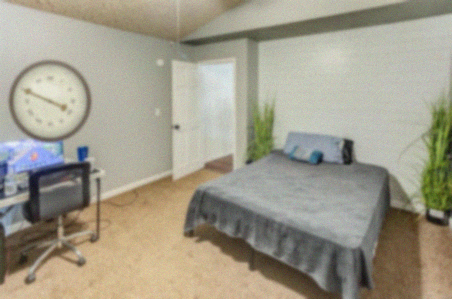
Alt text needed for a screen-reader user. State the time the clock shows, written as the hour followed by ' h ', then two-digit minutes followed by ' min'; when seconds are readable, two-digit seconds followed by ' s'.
3 h 49 min
